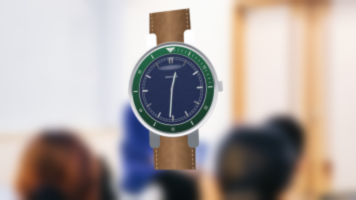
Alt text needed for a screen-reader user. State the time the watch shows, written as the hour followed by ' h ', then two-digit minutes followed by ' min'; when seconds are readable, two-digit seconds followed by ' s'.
12 h 31 min
